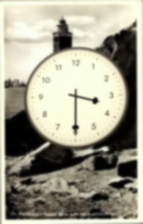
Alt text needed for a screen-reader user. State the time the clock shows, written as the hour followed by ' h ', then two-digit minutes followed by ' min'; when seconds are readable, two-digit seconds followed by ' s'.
3 h 30 min
